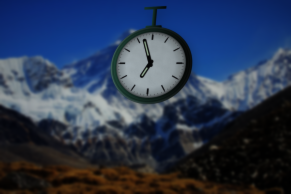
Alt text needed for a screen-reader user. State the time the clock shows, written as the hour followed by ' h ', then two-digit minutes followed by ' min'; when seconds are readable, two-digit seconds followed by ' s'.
6 h 57 min
